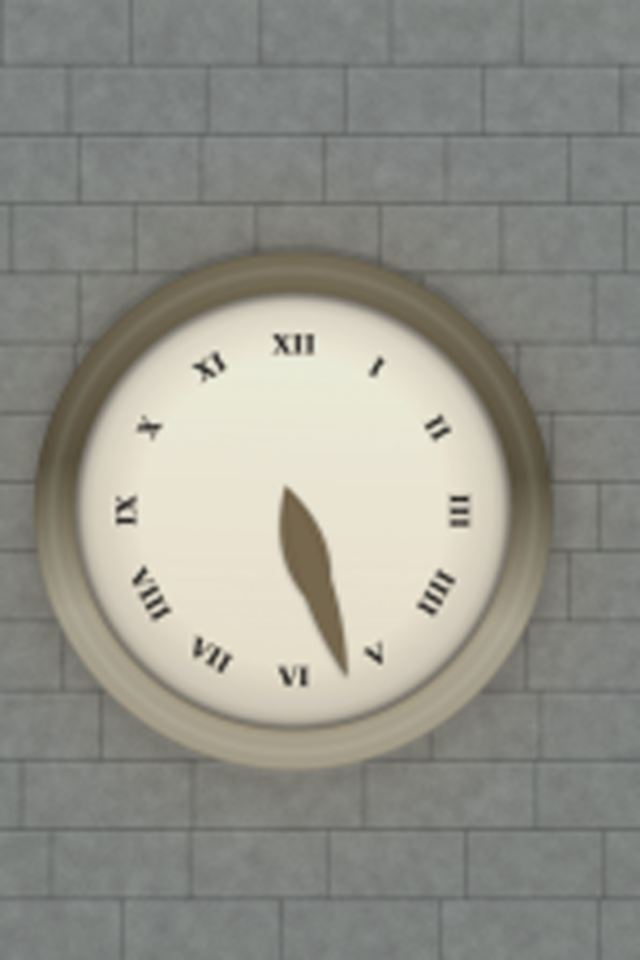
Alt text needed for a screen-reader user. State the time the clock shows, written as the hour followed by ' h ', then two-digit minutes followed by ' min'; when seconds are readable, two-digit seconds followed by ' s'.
5 h 27 min
